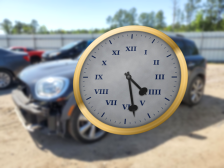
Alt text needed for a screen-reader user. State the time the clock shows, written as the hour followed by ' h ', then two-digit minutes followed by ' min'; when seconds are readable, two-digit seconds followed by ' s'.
4 h 28 min
